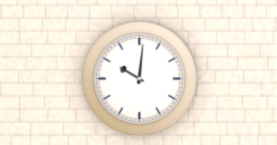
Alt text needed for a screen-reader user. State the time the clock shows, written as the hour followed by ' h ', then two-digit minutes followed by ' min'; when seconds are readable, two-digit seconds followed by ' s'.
10 h 01 min
